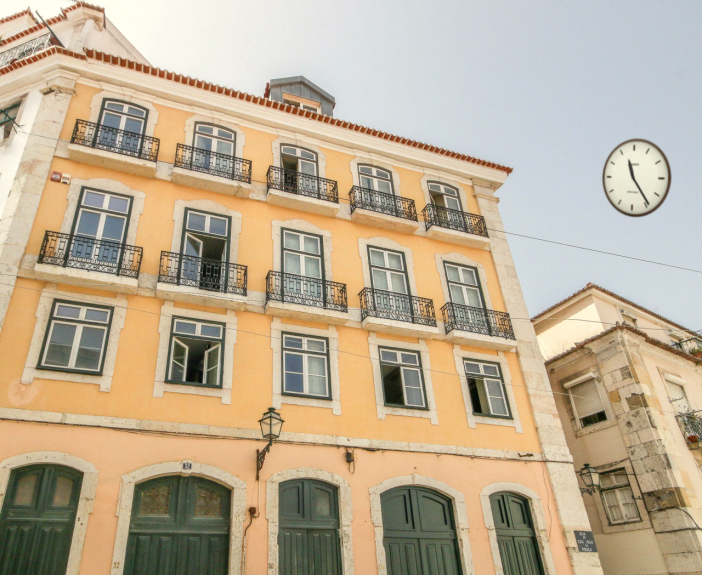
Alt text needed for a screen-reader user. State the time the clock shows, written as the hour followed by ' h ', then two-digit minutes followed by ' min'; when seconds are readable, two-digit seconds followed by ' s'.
11 h 24 min
